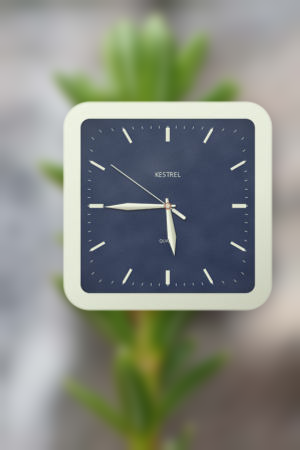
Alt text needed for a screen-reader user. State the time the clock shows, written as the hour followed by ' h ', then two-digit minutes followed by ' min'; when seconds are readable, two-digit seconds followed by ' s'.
5 h 44 min 51 s
